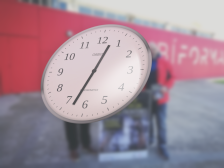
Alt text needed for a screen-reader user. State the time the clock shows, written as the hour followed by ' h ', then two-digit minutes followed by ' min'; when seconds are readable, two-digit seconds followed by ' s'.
12 h 33 min
